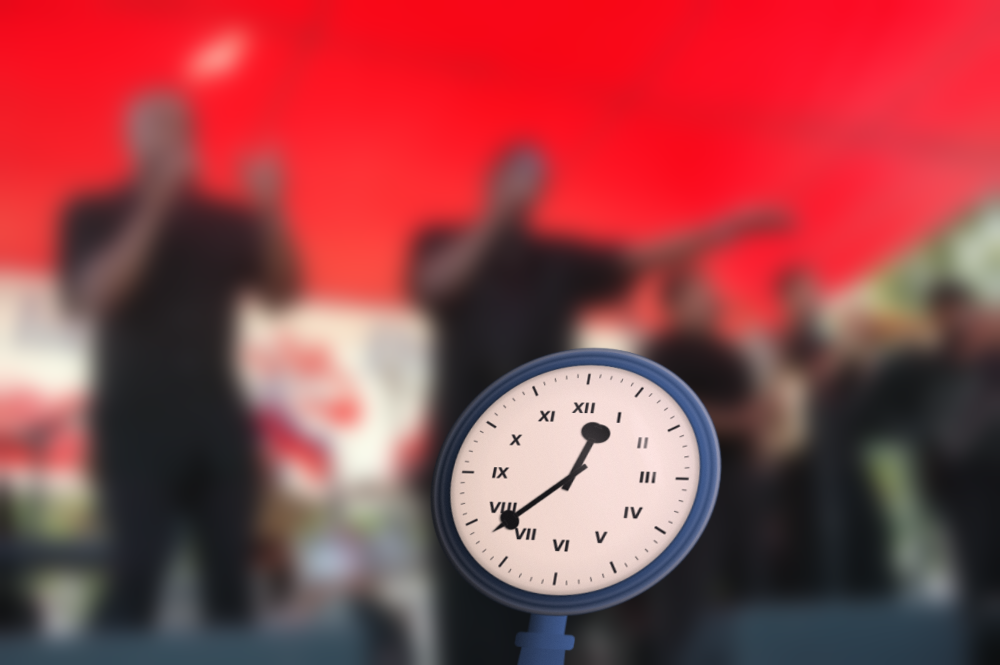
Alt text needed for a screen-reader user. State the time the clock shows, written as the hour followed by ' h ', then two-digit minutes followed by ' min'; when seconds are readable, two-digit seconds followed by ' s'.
12 h 38 min
